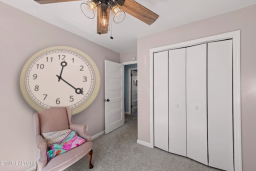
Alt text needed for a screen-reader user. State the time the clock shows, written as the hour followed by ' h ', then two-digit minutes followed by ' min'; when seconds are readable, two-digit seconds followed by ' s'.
12 h 21 min
